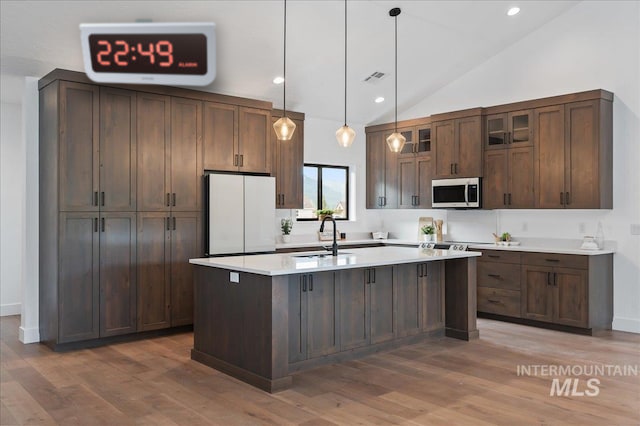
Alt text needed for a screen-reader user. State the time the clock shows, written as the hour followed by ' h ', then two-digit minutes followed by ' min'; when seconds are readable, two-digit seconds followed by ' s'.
22 h 49 min
